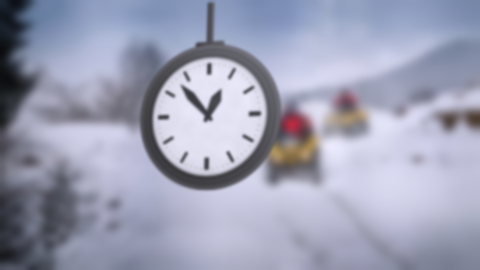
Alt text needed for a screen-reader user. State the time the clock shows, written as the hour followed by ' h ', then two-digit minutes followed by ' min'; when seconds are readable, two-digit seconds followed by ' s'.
12 h 53 min
